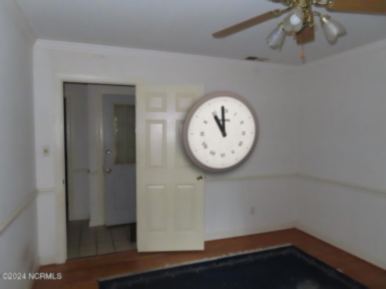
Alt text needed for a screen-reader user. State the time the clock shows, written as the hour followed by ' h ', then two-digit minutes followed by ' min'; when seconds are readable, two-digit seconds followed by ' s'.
10 h 59 min
